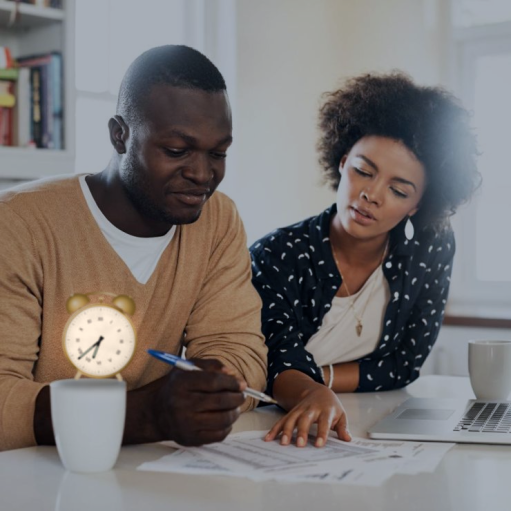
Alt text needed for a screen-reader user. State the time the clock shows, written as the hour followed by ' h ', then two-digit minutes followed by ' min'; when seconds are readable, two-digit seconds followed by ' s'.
6 h 38 min
